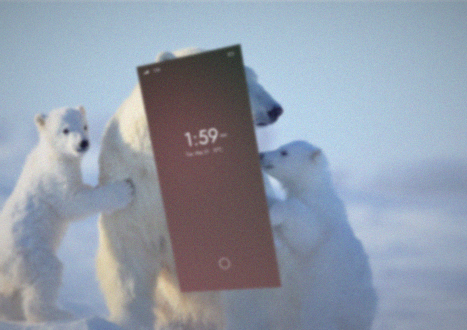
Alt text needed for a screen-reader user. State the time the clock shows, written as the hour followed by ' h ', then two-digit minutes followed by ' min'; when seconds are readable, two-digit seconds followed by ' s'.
1 h 59 min
